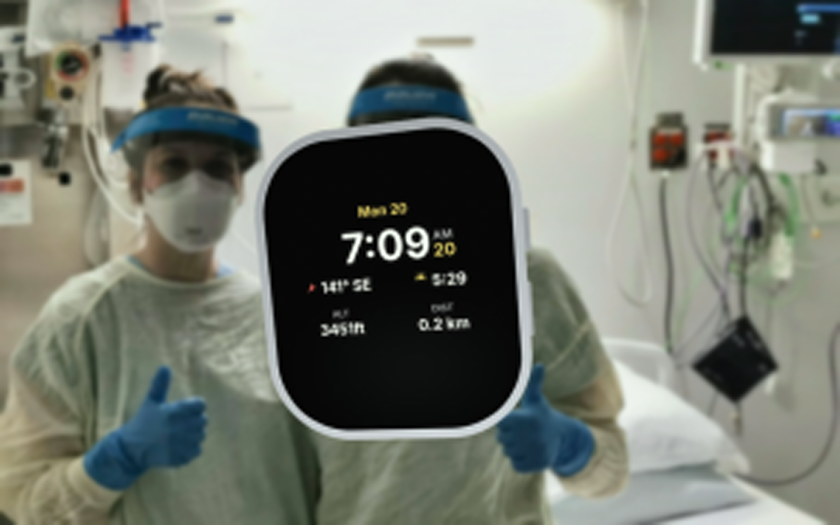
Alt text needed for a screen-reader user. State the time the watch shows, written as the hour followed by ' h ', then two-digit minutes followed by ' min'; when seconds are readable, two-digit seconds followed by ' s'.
7 h 09 min
